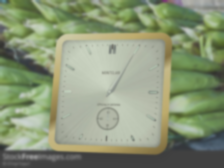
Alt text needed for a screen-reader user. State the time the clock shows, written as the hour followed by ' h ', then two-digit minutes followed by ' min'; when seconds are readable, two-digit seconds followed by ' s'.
1 h 05 min
